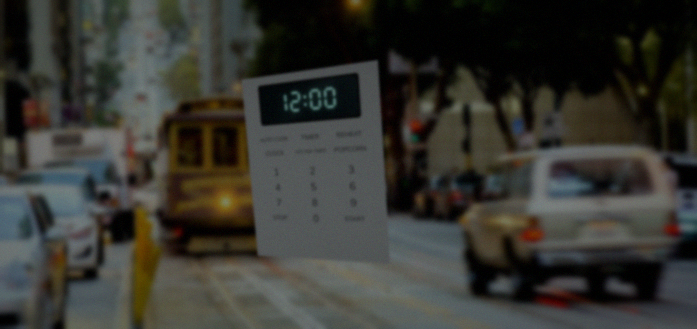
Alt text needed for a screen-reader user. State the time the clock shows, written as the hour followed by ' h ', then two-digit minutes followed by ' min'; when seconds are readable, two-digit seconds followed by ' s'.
12 h 00 min
